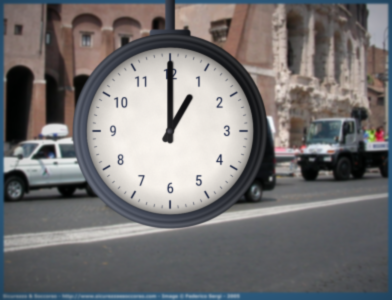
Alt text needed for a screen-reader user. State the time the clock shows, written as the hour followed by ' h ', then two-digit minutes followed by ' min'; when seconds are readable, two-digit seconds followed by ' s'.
1 h 00 min
